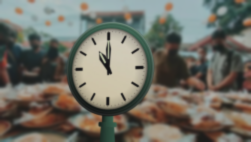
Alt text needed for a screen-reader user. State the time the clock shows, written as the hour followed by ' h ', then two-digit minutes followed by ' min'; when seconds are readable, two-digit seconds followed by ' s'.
11 h 00 min
